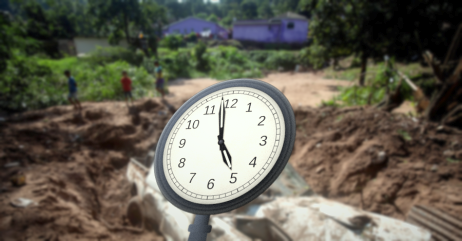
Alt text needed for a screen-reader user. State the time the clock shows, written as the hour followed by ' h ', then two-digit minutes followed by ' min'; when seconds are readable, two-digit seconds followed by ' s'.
4 h 58 min
